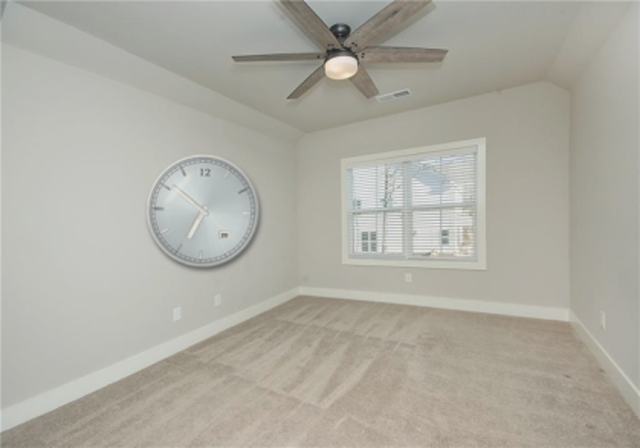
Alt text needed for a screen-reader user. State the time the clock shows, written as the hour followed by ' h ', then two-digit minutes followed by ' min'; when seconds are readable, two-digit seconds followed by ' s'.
6 h 51 min
